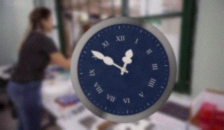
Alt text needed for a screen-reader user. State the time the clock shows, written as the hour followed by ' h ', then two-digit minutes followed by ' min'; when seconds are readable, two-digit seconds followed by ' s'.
12 h 51 min
